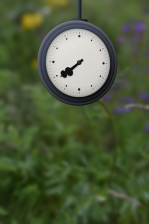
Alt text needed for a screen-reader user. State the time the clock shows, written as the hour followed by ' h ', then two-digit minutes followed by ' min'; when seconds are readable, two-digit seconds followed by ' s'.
7 h 39 min
